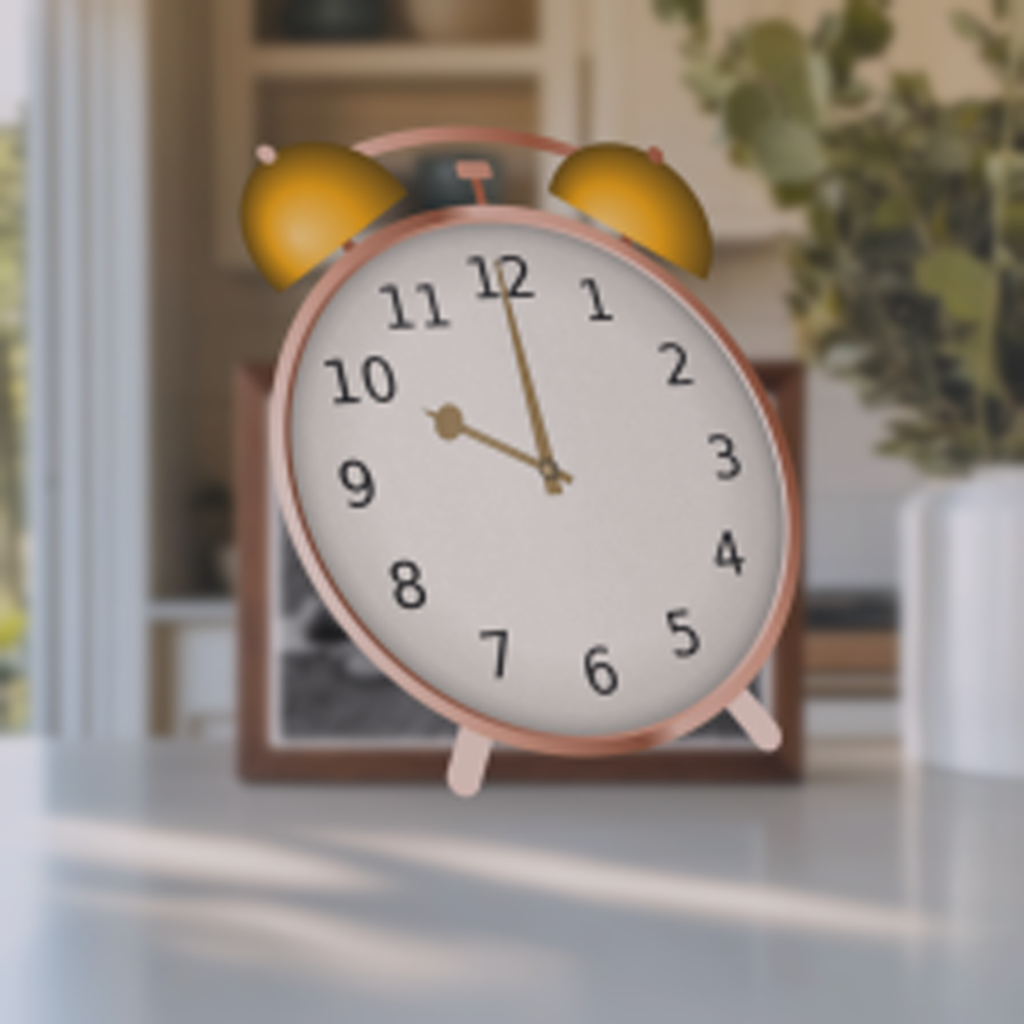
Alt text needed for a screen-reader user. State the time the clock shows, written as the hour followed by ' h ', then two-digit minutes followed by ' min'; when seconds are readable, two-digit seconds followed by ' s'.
10 h 00 min
